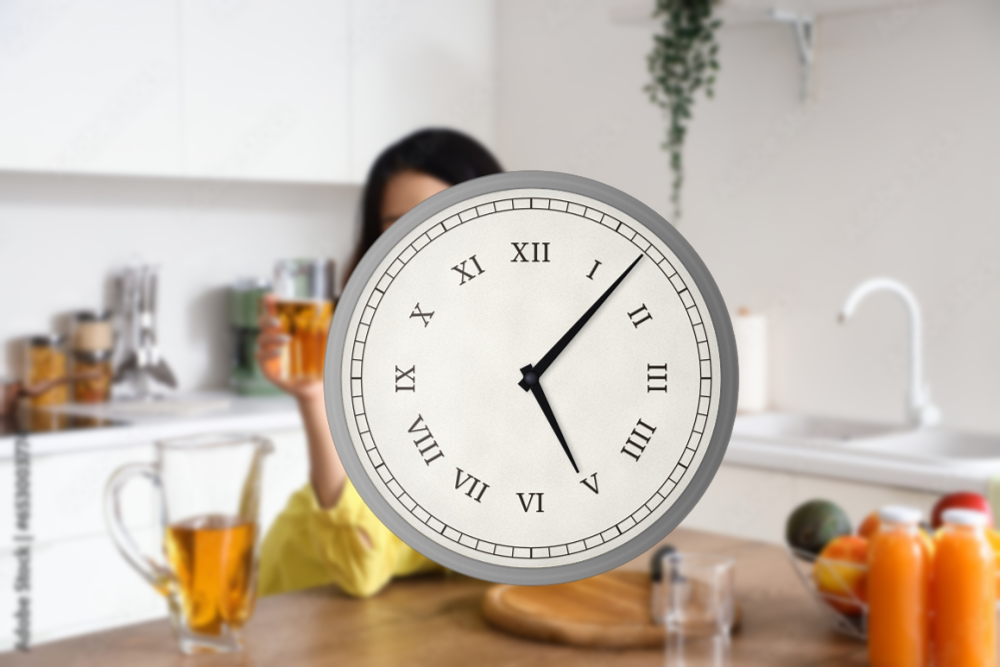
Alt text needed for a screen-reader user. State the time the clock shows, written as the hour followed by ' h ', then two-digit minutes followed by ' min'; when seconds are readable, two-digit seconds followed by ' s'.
5 h 07 min
